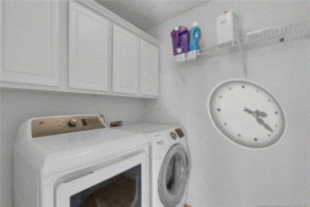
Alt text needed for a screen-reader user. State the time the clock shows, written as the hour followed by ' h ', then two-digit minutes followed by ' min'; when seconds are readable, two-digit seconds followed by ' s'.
3 h 23 min
